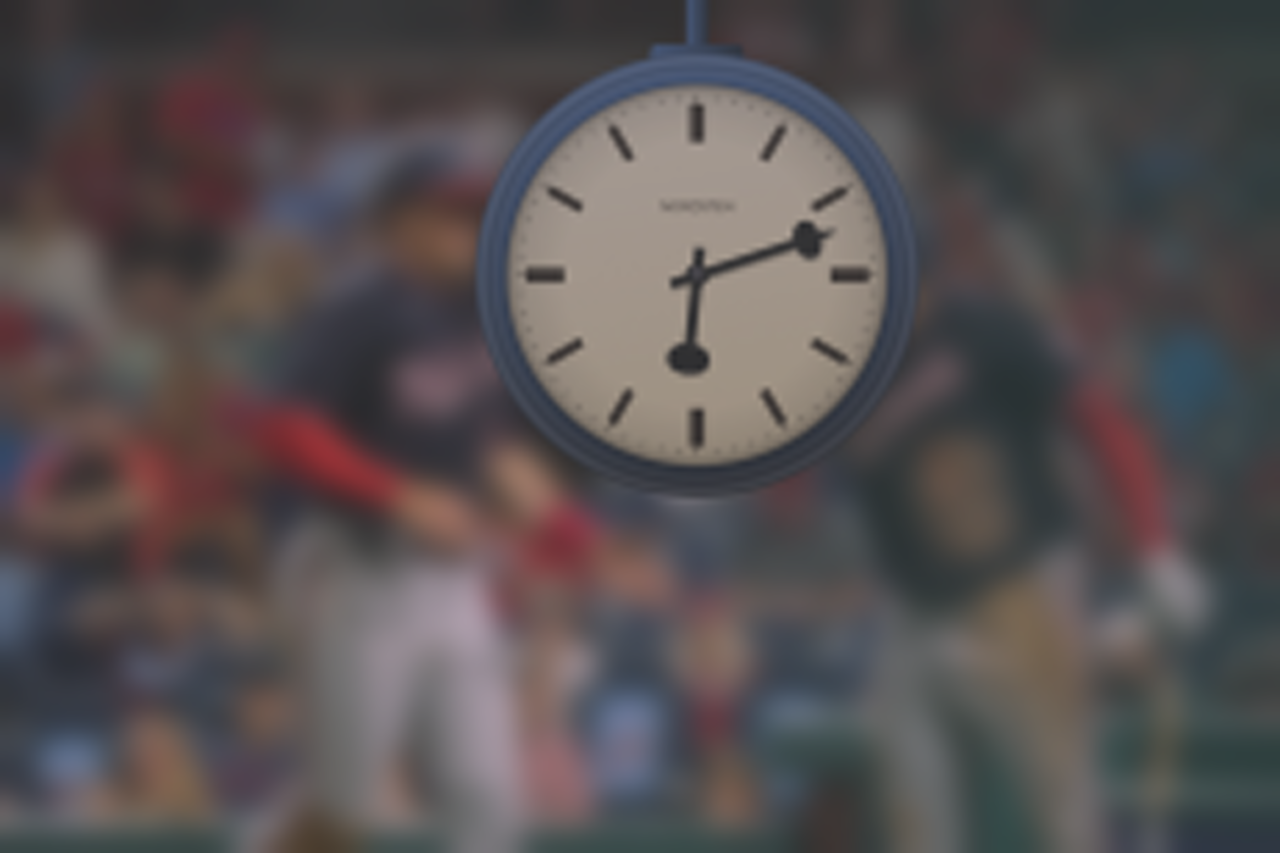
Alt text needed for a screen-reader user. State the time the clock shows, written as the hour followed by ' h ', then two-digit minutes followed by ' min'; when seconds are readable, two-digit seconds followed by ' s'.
6 h 12 min
